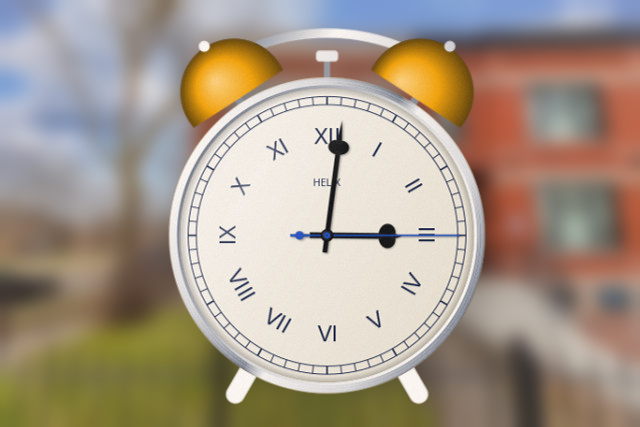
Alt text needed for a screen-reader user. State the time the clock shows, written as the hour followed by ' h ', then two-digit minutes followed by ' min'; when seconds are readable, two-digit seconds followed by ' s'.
3 h 01 min 15 s
